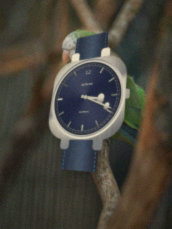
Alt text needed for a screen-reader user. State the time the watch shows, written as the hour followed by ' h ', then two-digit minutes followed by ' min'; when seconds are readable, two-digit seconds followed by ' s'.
3 h 19 min
